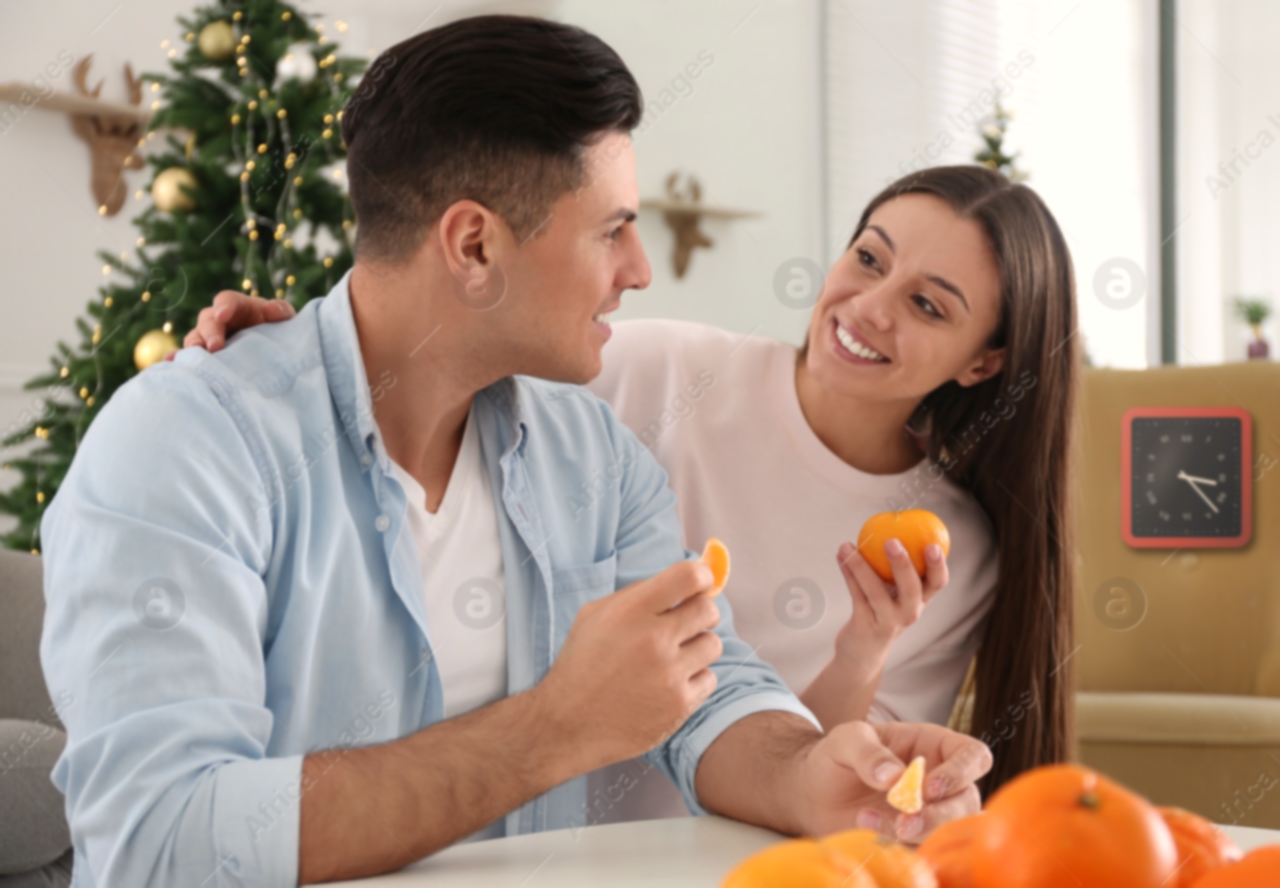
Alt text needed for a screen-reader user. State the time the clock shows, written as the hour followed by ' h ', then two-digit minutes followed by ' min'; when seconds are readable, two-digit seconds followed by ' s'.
3 h 23 min
